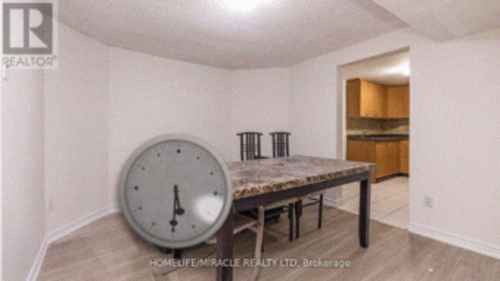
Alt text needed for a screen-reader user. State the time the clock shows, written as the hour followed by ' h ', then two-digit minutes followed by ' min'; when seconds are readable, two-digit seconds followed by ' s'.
5 h 30 min
